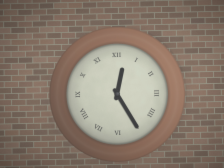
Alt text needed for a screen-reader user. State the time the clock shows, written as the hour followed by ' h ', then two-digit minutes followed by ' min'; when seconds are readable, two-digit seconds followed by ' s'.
12 h 25 min
